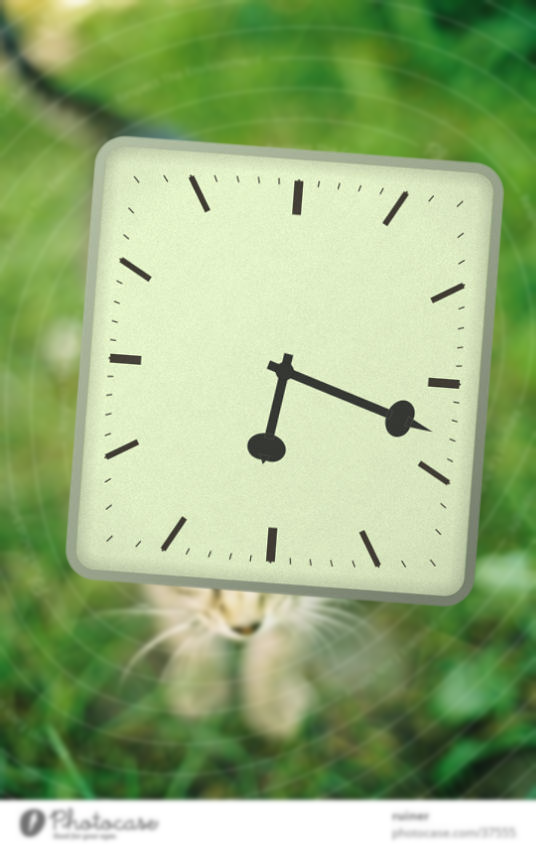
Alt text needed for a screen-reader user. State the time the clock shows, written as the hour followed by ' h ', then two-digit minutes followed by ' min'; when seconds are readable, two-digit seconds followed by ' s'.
6 h 18 min
